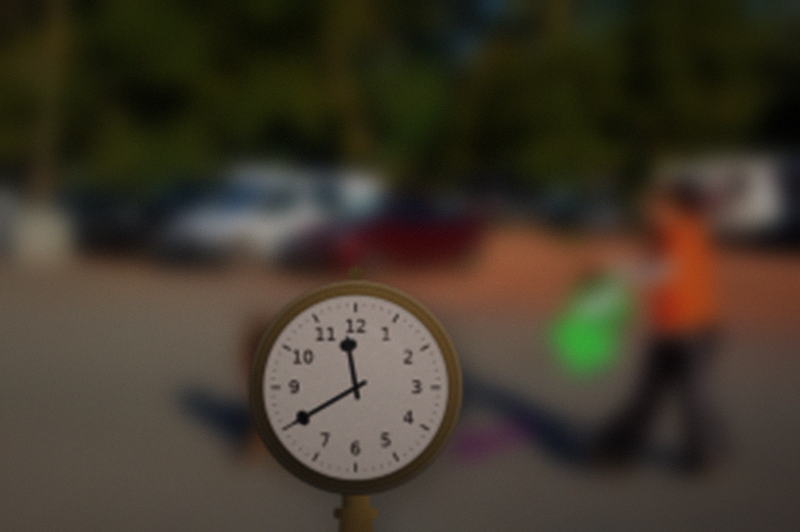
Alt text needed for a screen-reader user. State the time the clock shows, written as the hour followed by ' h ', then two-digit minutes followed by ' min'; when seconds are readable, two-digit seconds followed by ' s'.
11 h 40 min
